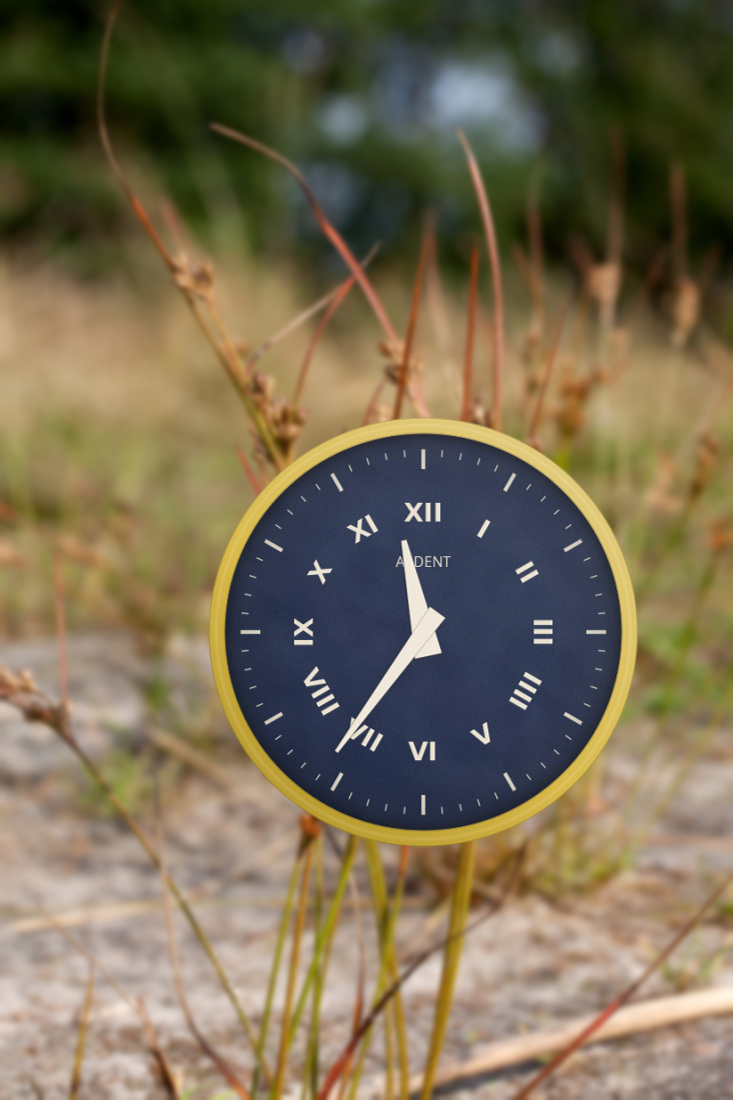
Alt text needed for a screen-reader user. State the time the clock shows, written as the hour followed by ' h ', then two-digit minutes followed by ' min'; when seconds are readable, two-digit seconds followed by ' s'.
11 h 36 min
